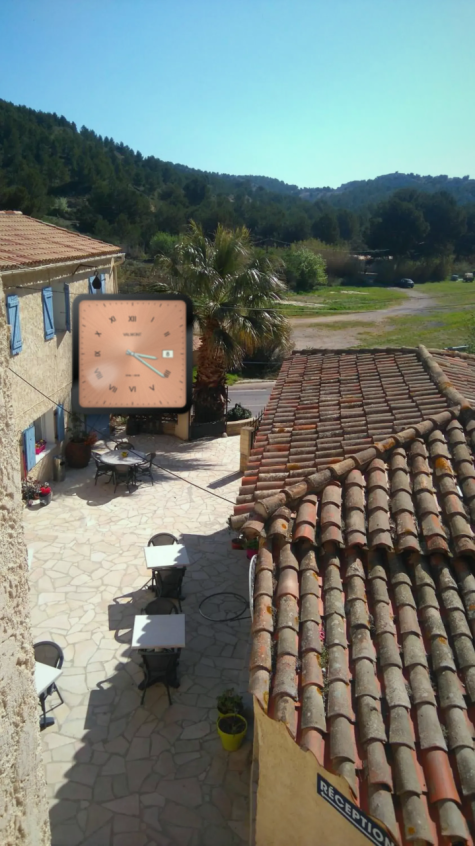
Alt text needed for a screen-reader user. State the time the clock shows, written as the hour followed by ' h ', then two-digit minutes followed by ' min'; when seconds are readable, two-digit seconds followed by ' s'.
3 h 21 min
